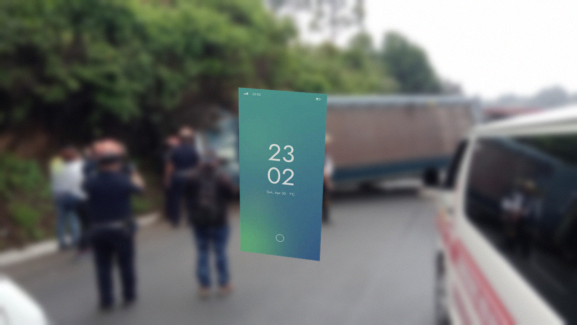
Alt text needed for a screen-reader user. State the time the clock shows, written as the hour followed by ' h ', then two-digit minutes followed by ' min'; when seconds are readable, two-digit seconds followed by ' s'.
23 h 02 min
